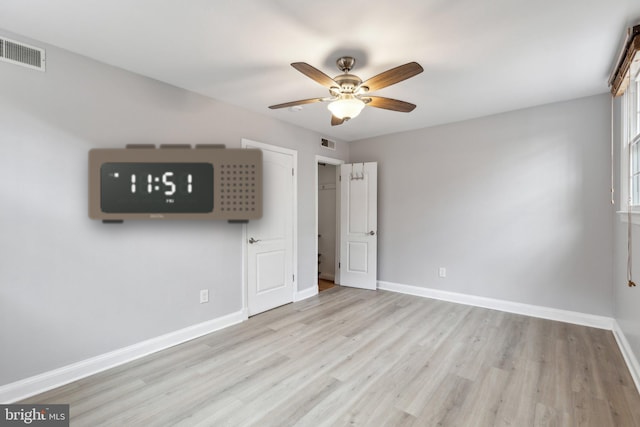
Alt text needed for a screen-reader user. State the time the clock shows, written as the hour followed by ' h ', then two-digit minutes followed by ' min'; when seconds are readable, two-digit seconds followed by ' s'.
11 h 51 min
